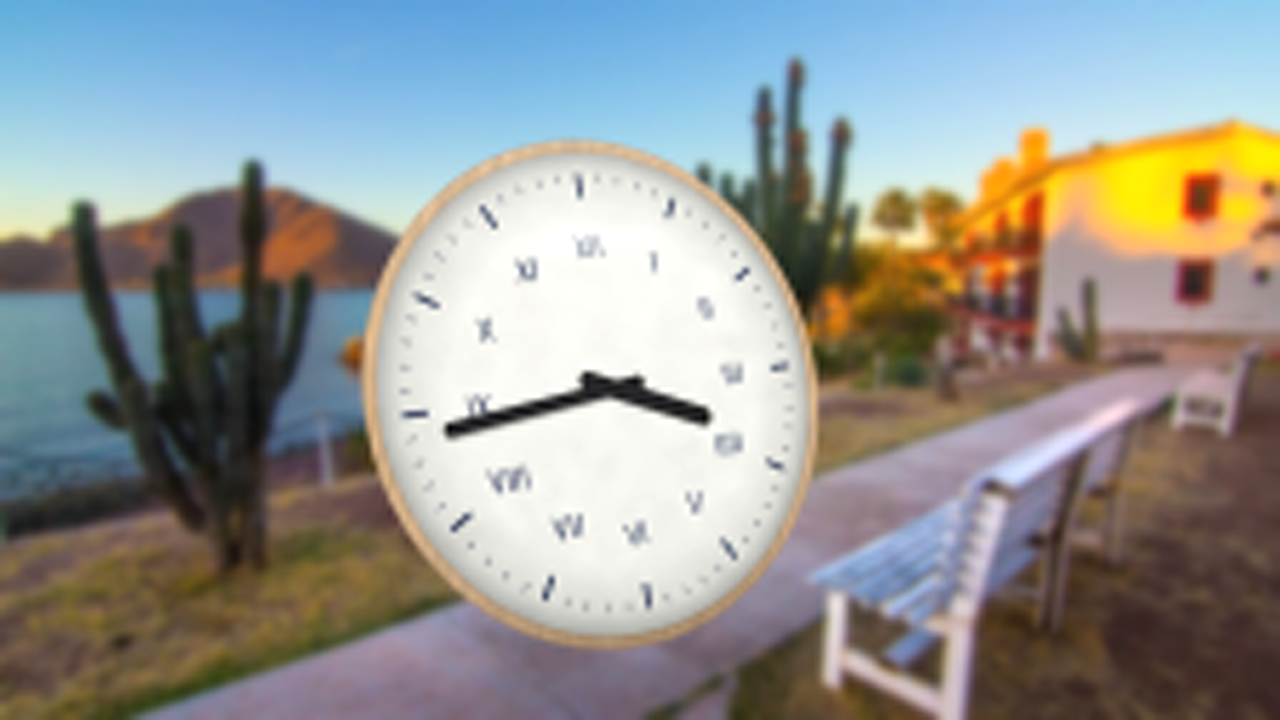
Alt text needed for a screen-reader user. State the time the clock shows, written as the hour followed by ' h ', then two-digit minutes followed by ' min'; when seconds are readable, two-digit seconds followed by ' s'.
3 h 44 min
